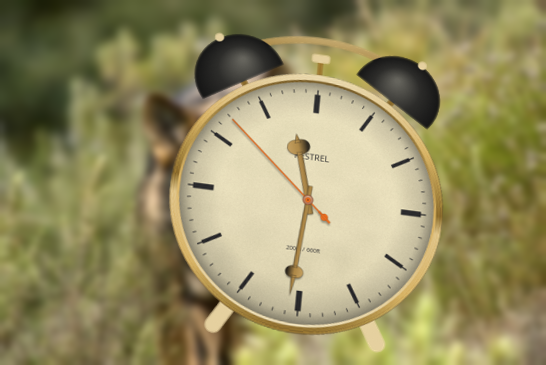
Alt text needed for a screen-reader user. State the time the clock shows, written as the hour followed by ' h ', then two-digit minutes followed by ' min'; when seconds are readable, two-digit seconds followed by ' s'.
11 h 30 min 52 s
